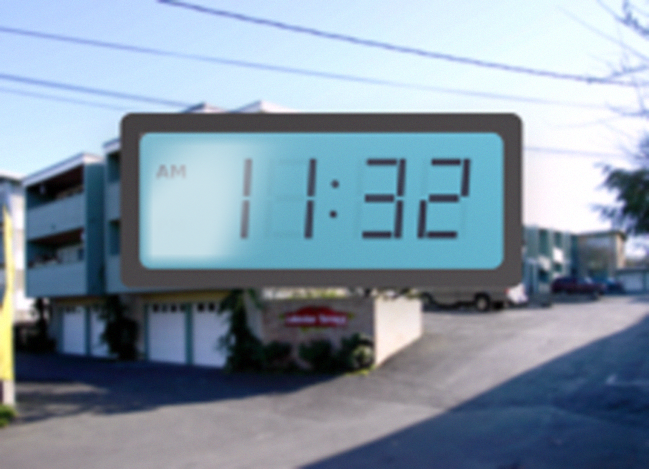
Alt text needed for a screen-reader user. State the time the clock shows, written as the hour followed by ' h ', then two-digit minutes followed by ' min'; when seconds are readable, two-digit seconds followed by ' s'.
11 h 32 min
